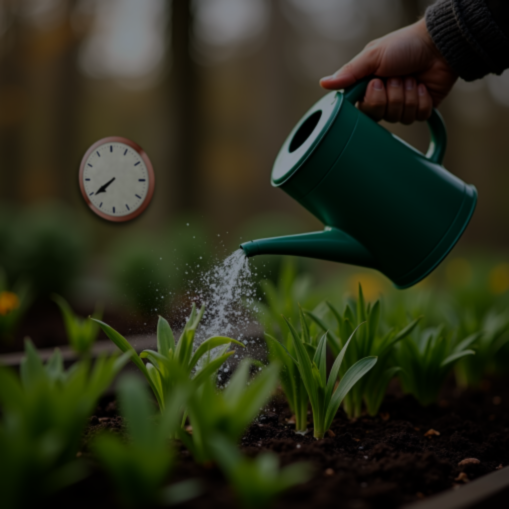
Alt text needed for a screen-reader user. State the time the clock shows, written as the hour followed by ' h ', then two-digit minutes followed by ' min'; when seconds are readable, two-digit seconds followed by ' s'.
7 h 39 min
